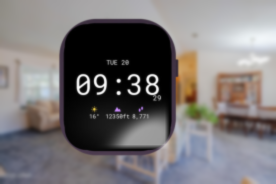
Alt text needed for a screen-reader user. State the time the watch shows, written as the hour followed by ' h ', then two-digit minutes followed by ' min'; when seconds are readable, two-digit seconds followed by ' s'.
9 h 38 min
